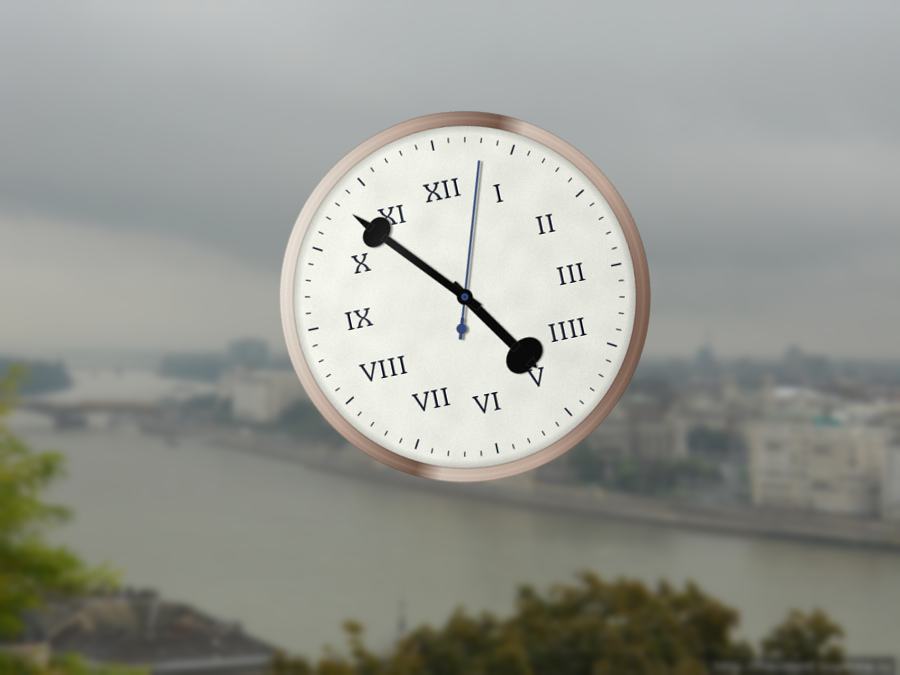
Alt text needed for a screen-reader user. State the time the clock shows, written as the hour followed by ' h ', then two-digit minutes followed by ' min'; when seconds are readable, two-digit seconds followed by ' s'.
4 h 53 min 03 s
